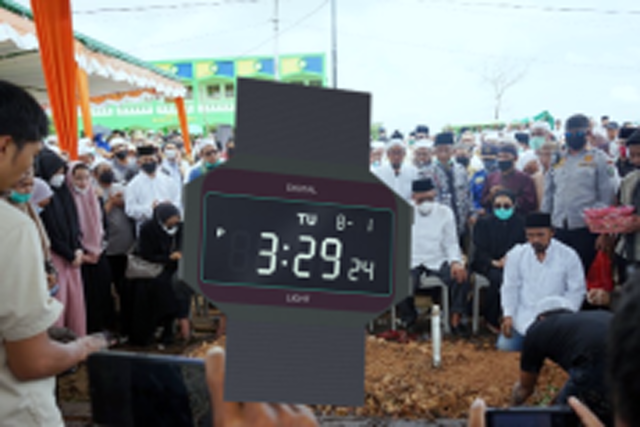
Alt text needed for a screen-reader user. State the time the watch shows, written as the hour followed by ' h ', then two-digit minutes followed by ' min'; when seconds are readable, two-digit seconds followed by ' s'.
3 h 29 min 24 s
